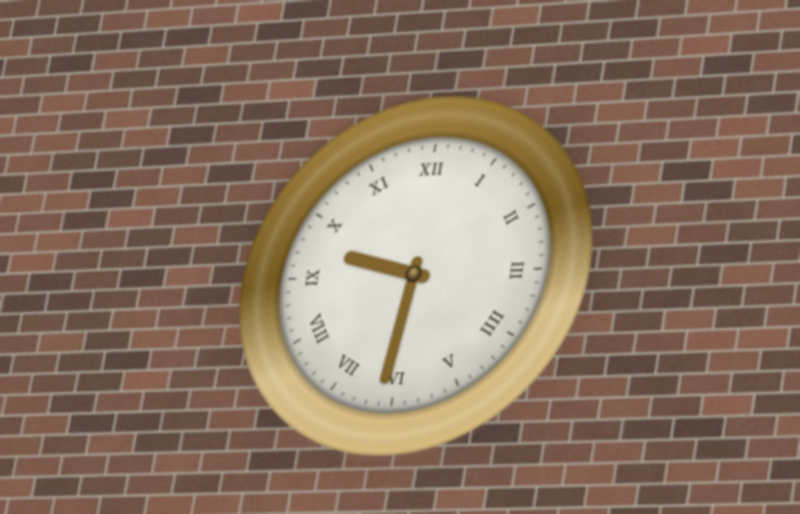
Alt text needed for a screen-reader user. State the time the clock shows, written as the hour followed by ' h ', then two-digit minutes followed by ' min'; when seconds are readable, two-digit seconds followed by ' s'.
9 h 31 min
